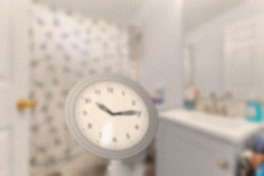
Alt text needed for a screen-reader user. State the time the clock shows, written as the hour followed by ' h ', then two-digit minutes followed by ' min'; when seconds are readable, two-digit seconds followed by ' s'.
10 h 14 min
